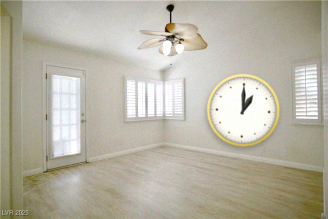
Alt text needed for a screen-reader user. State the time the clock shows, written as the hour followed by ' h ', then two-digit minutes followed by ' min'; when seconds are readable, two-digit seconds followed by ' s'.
1 h 00 min
